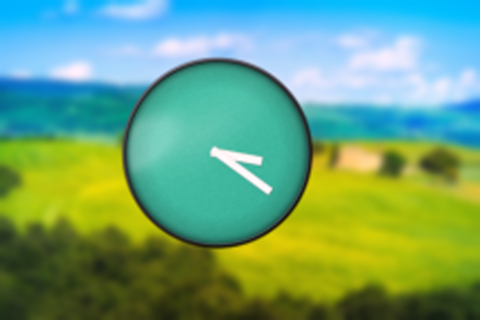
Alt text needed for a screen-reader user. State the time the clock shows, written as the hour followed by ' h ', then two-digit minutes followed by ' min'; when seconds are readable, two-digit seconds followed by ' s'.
3 h 21 min
